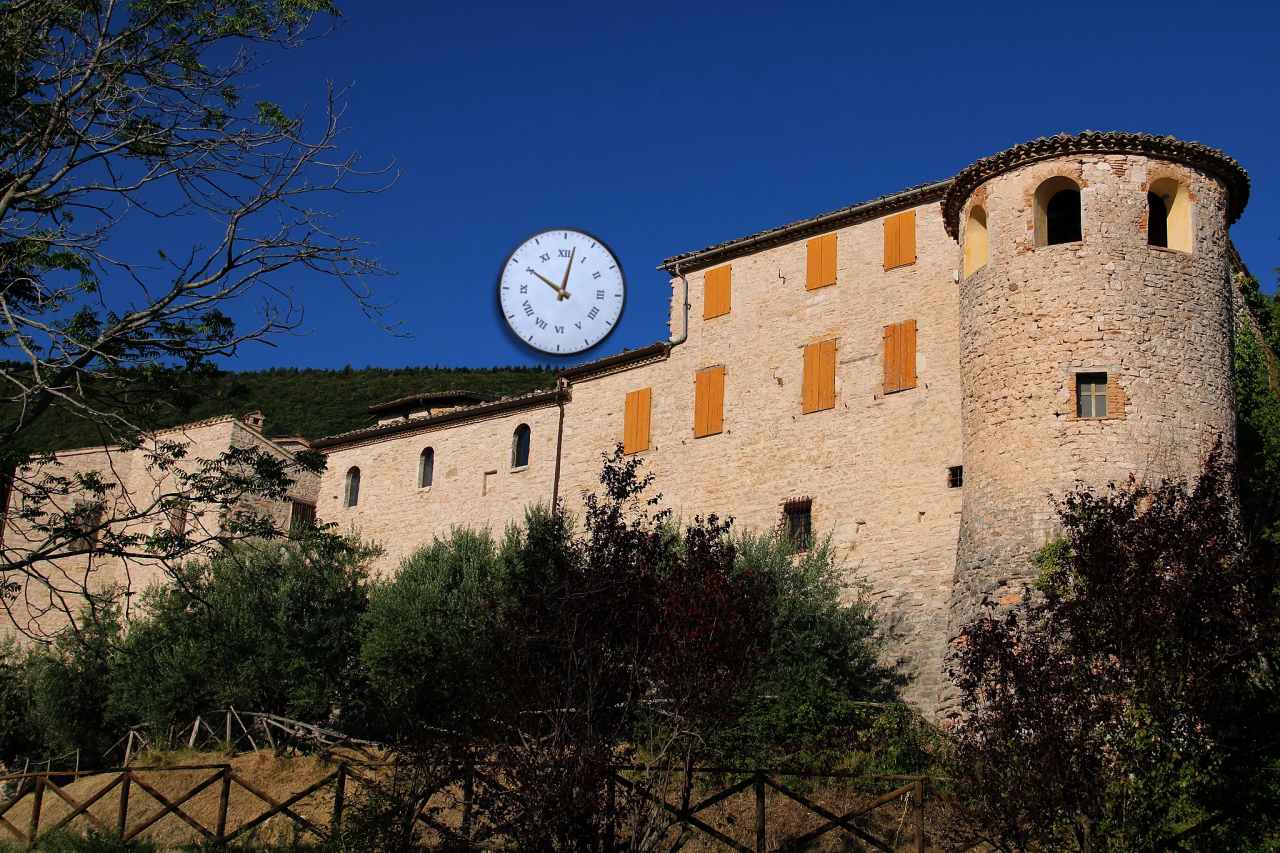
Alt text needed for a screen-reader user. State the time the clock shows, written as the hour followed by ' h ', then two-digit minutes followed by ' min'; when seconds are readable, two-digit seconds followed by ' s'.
10 h 02 min
